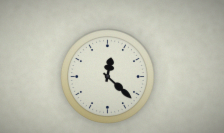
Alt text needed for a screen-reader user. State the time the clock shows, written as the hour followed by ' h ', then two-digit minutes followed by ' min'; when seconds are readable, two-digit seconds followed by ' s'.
12 h 22 min
